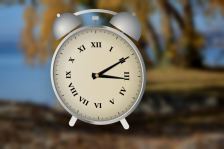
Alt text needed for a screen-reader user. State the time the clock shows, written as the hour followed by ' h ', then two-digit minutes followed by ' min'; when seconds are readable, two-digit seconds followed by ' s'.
3 h 10 min
